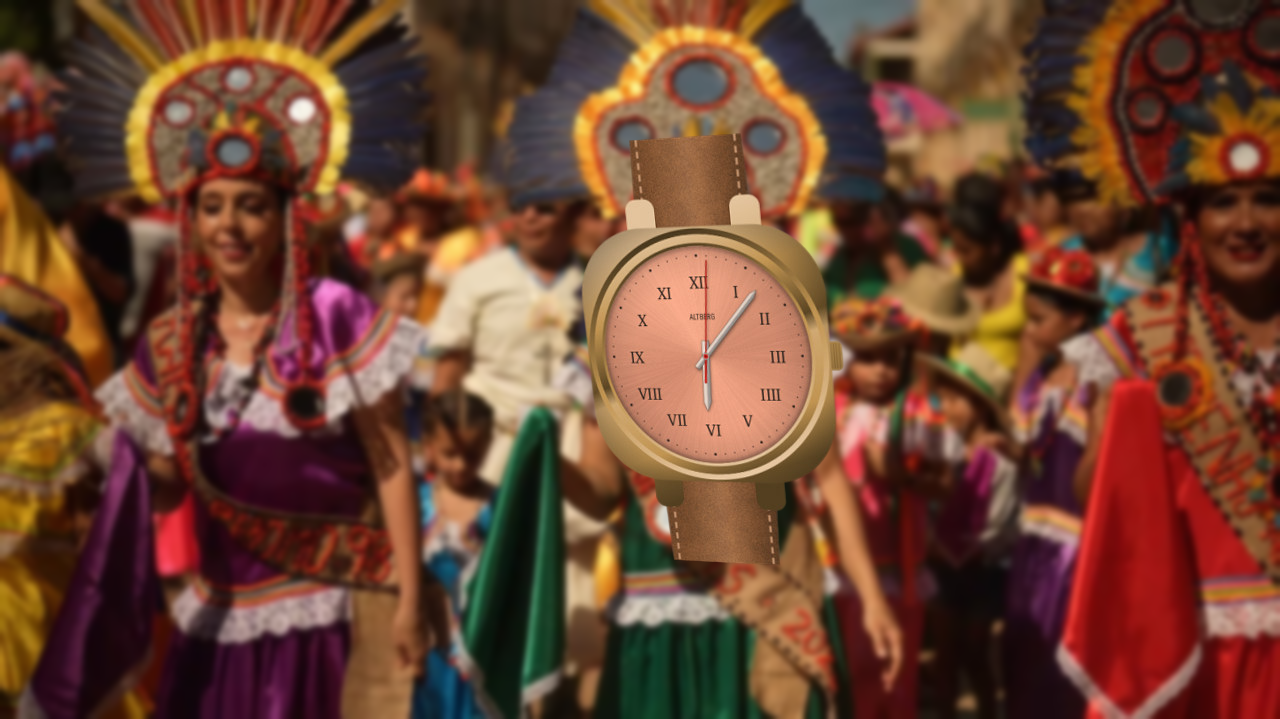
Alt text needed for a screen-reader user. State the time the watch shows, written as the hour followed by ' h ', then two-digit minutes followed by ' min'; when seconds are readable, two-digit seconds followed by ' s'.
6 h 07 min 01 s
